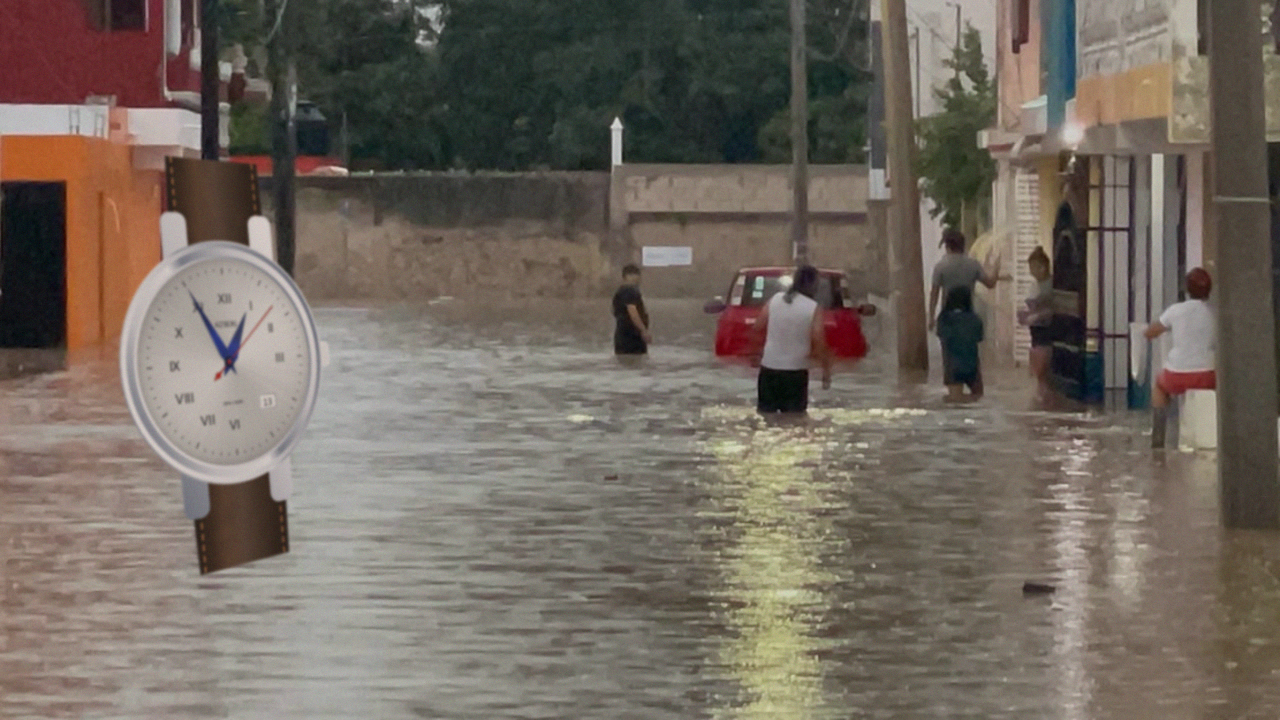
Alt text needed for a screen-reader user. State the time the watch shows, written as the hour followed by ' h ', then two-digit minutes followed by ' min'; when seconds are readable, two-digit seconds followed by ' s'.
12 h 55 min 08 s
